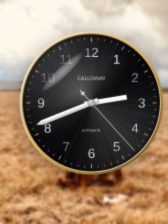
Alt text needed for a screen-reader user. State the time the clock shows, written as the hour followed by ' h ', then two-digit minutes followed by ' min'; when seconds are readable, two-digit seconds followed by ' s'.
2 h 41 min 23 s
